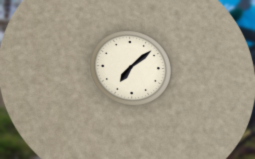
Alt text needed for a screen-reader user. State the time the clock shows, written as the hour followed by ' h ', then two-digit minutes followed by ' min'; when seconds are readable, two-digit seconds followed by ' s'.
7 h 08 min
